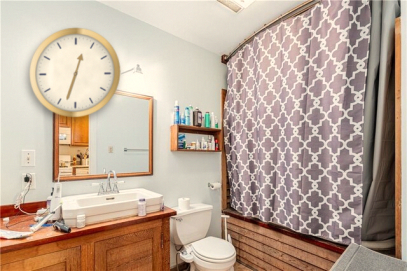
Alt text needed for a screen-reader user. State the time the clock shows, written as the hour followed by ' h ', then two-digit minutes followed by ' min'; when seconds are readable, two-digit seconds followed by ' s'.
12 h 33 min
